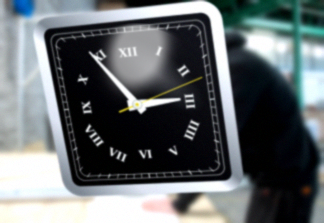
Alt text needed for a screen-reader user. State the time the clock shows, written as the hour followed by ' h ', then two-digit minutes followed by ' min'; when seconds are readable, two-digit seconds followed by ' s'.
2 h 54 min 12 s
